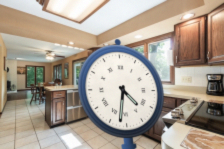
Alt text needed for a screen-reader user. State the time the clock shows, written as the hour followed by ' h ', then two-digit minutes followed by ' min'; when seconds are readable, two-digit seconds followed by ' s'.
4 h 32 min
